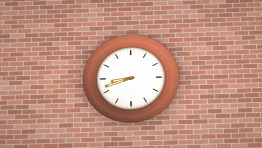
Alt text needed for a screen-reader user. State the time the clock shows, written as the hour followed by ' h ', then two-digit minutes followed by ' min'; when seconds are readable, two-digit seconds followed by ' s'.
8 h 42 min
